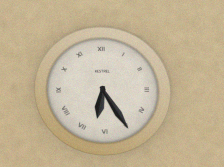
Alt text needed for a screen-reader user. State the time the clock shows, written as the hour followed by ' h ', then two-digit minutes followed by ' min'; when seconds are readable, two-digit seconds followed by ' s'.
6 h 25 min
